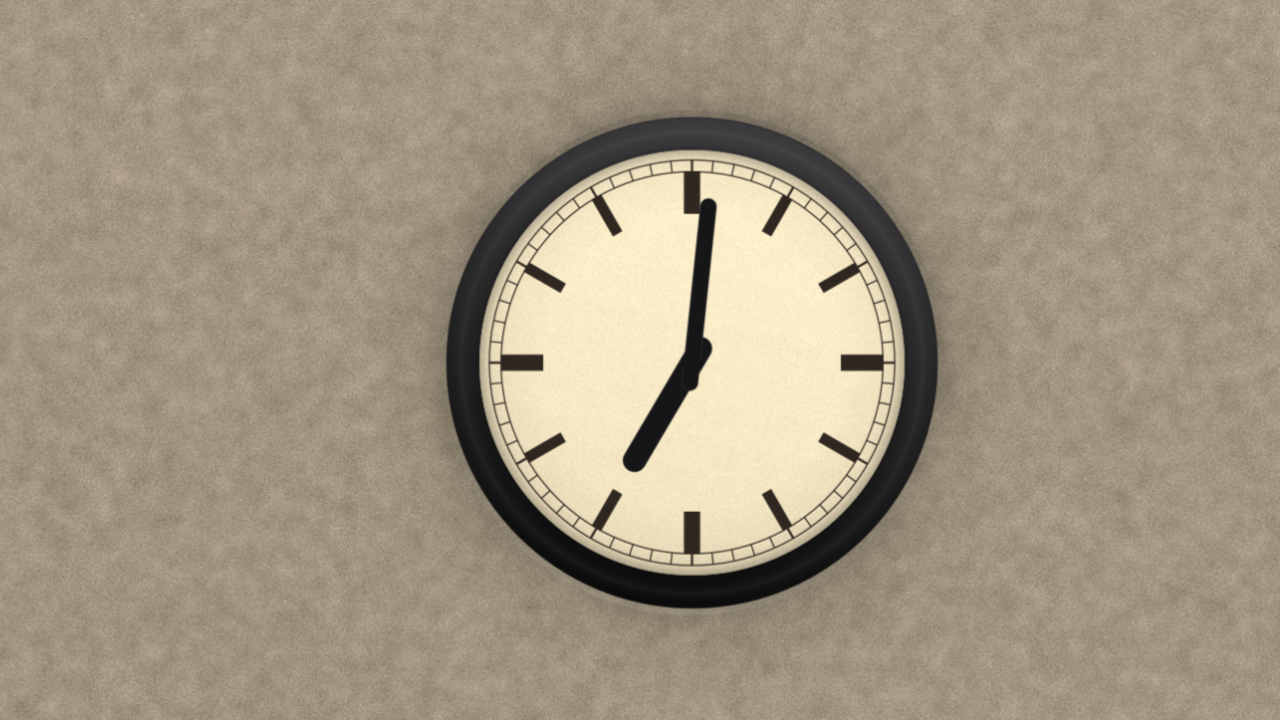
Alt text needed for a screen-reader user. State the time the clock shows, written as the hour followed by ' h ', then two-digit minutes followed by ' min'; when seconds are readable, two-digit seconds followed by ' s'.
7 h 01 min
